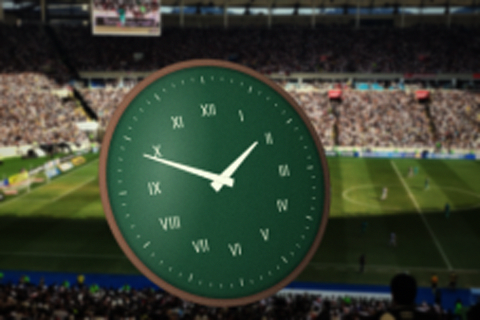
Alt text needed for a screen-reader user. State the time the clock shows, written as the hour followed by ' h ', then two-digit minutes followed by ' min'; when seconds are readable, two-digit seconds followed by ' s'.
1 h 49 min
